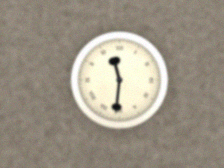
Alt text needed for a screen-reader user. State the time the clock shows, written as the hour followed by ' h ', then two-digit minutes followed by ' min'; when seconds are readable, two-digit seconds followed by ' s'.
11 h 31 min
